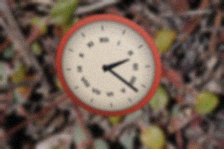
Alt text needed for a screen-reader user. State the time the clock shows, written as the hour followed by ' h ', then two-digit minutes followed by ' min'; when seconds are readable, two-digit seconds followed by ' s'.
2 h 22 min
